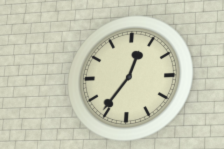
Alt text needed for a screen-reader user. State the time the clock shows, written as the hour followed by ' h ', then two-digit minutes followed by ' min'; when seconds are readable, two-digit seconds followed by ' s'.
12 h 36 min
